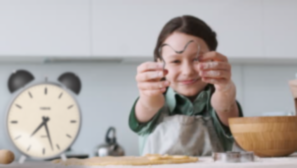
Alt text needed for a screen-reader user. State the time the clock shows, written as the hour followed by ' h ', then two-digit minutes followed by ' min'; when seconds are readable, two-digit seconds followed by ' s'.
7 h 27 min
